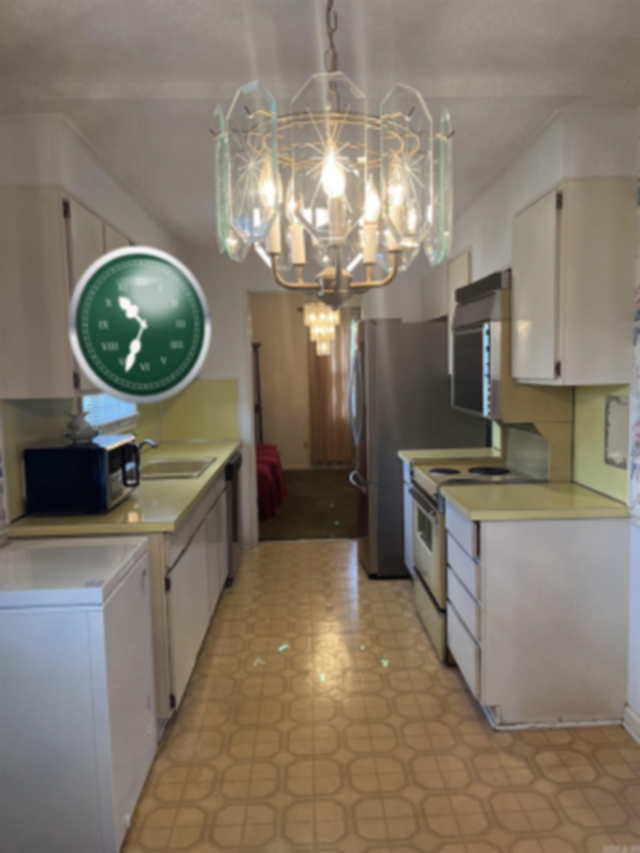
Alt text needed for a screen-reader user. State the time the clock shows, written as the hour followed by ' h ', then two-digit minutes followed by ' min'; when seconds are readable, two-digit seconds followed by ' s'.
10 h 34 min
